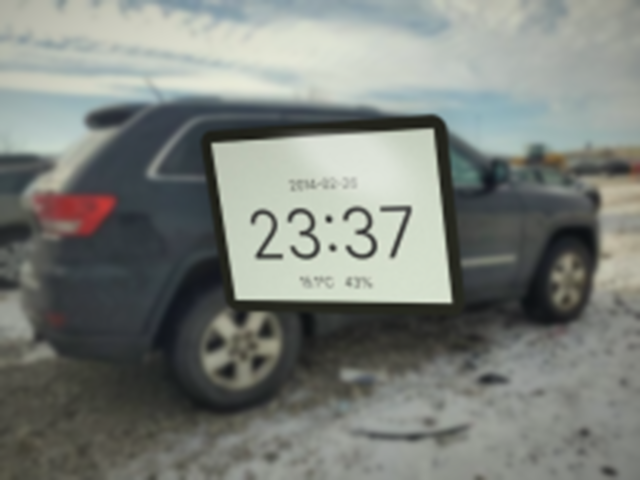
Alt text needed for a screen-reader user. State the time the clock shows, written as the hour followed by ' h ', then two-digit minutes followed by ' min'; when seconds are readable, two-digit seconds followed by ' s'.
23 h 37 min
